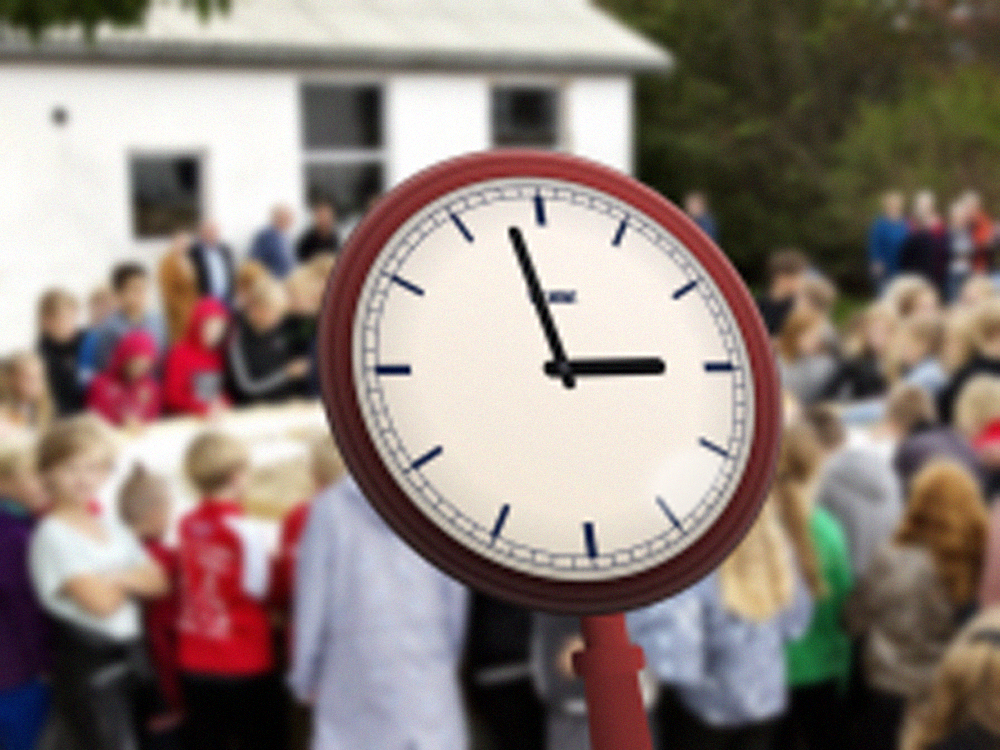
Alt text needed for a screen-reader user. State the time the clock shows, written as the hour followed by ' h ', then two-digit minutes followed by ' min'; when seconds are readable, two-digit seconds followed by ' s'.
2 h 58 min
